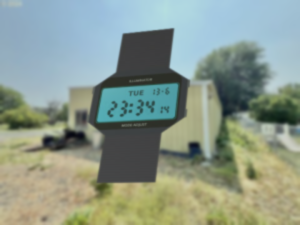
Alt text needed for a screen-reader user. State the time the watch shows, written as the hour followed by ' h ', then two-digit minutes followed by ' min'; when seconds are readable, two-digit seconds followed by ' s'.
23 h 34 min 14 s
